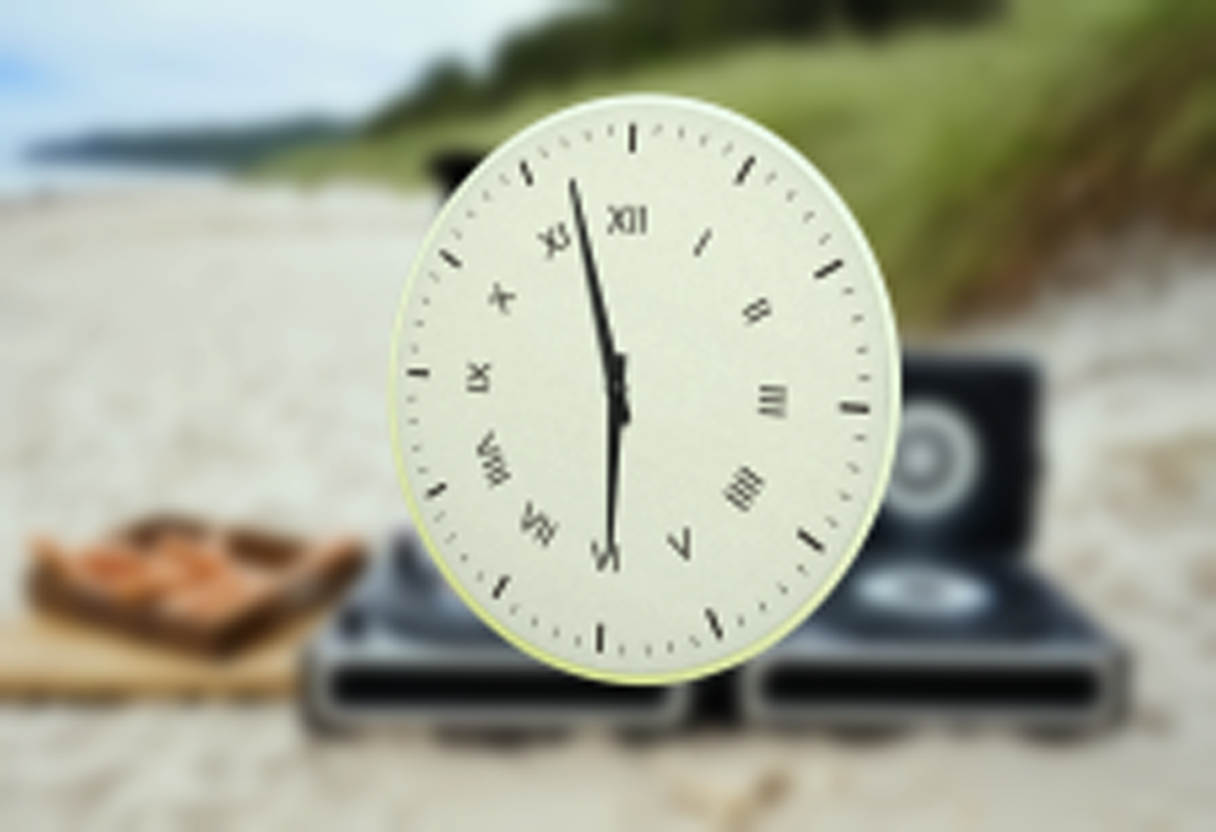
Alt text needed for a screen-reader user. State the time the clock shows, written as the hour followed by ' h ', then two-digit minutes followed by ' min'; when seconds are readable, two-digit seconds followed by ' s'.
5 h 57 min
